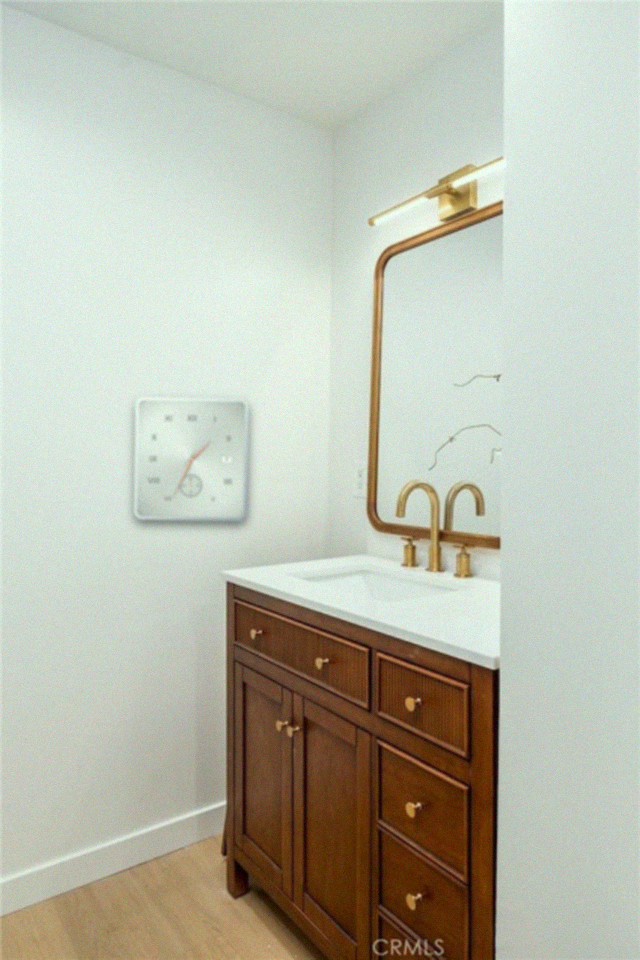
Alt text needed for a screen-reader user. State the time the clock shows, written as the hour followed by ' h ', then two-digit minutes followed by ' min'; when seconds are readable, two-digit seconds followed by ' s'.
1 h 34 min
